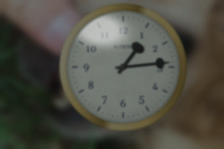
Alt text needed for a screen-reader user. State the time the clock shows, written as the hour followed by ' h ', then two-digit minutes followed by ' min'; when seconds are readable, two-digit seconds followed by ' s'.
1 h 14 min
